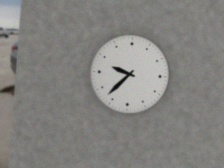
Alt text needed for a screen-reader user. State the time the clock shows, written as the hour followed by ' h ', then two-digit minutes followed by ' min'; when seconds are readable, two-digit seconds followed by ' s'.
9 h 37 min
